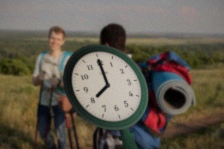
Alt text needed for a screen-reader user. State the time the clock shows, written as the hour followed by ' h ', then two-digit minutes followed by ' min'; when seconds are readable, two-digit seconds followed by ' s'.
8 h 00 min
